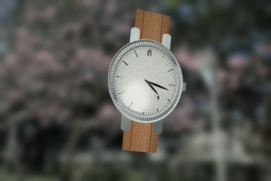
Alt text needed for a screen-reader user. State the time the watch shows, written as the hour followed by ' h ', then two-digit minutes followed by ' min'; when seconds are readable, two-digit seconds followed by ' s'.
4 h 17 min
